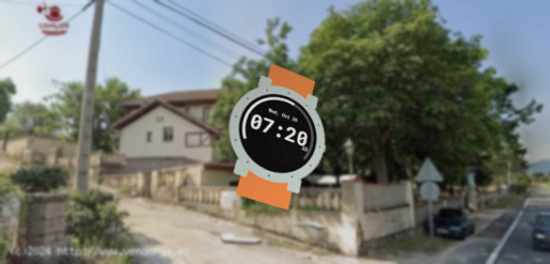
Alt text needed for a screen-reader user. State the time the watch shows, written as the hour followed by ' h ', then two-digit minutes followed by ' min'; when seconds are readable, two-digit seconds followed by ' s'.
7 h 20 min
